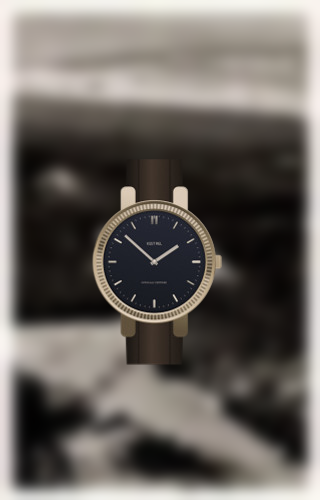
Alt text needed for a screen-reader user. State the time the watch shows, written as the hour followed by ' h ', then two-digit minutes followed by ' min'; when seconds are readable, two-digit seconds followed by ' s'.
1 h 52 min
